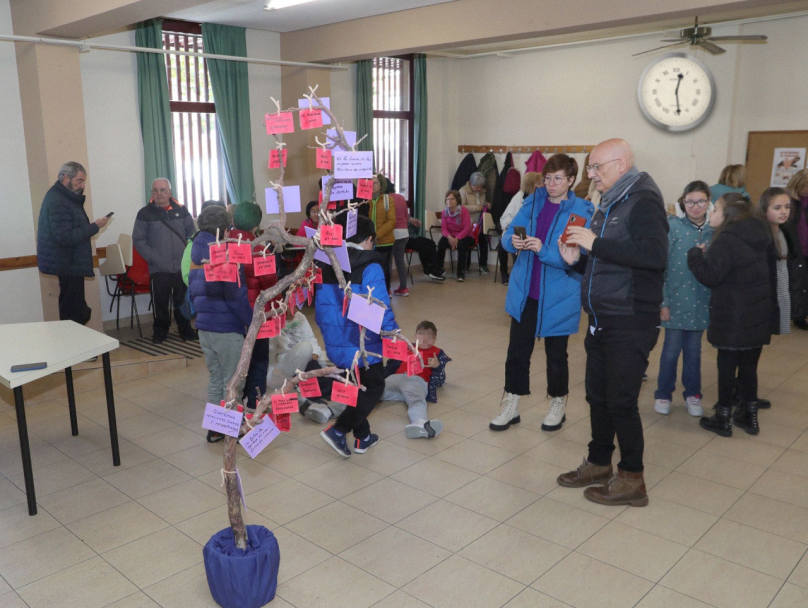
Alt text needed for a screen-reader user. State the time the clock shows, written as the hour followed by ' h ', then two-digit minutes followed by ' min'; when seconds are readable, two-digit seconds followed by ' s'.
12 h 29 min
